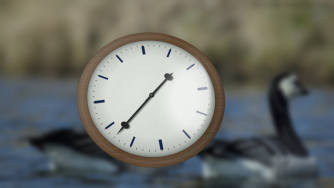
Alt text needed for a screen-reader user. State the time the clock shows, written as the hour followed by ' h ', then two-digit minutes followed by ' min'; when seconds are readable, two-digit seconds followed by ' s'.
1 h 38 min
